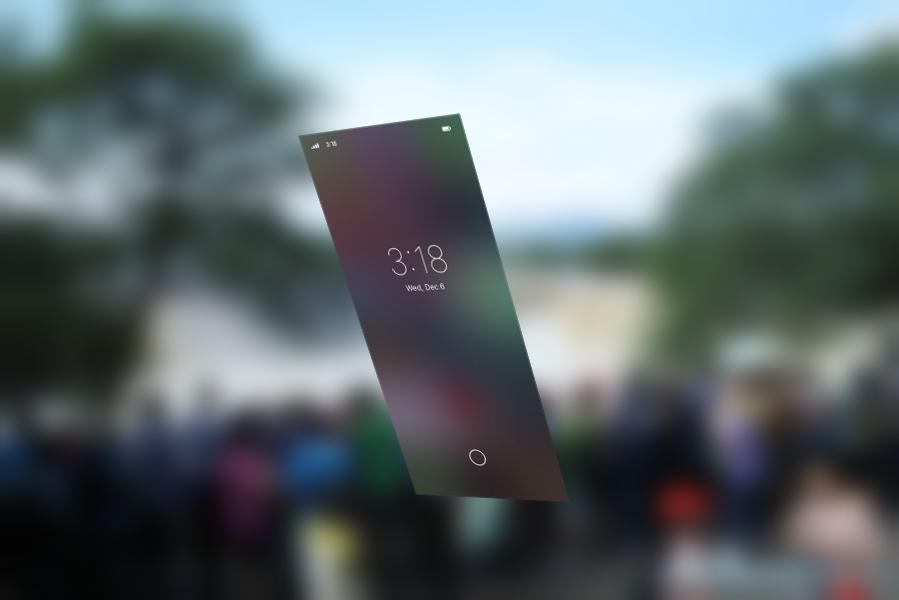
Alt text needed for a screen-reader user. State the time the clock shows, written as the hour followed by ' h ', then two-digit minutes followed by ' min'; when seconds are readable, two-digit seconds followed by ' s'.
3 h 18 min
